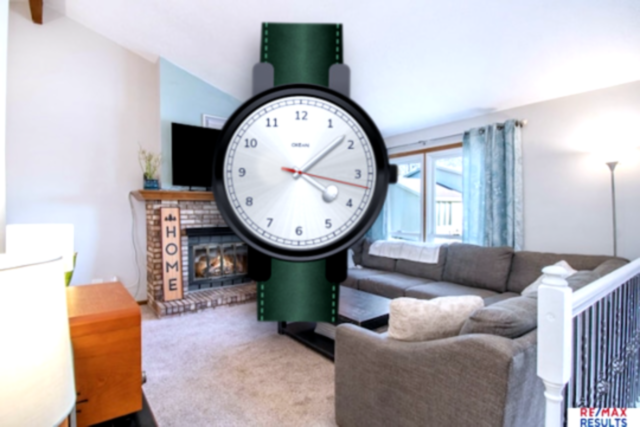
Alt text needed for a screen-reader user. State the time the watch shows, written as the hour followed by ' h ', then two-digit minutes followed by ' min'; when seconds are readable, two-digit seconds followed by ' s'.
4 h 08 min 17 s
